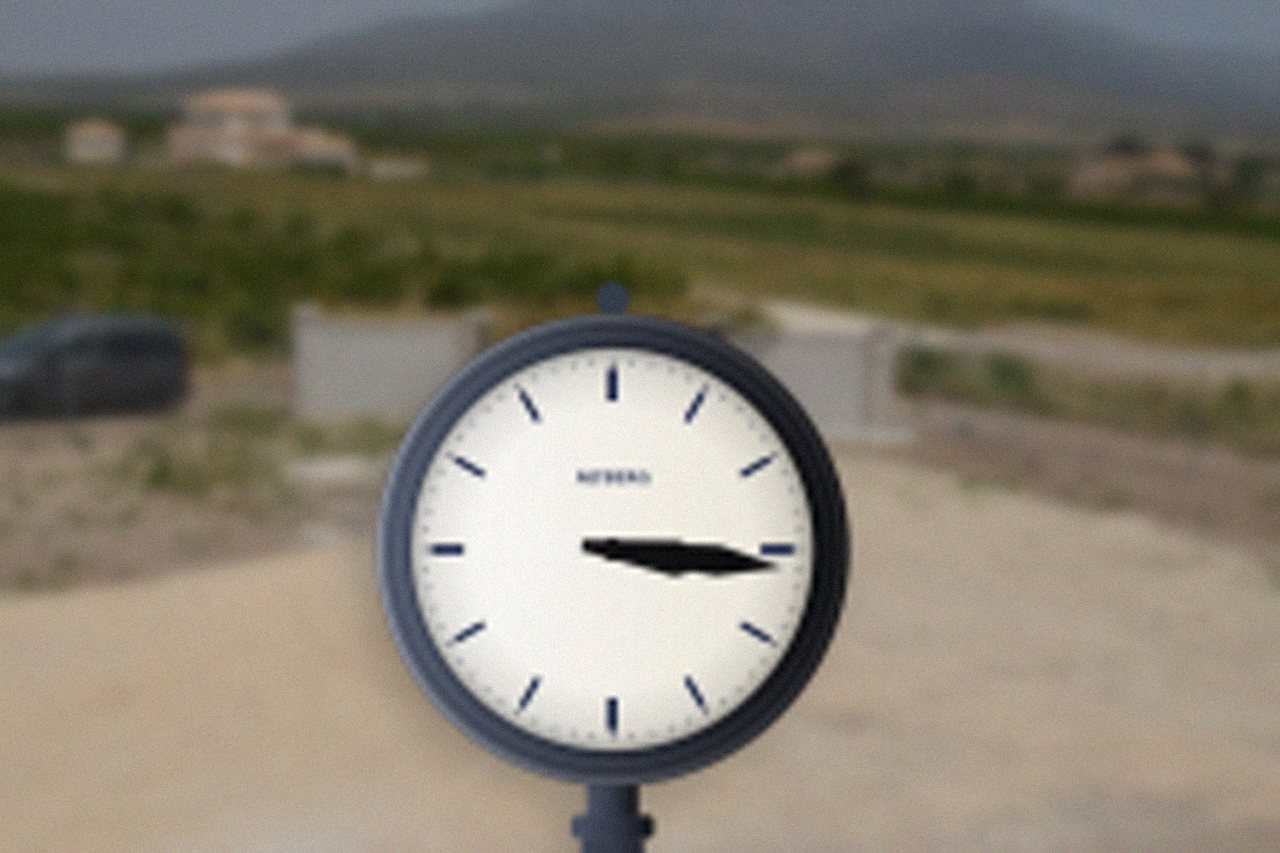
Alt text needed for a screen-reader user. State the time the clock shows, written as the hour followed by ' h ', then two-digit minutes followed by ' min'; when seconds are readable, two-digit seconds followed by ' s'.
3 h 16 min
